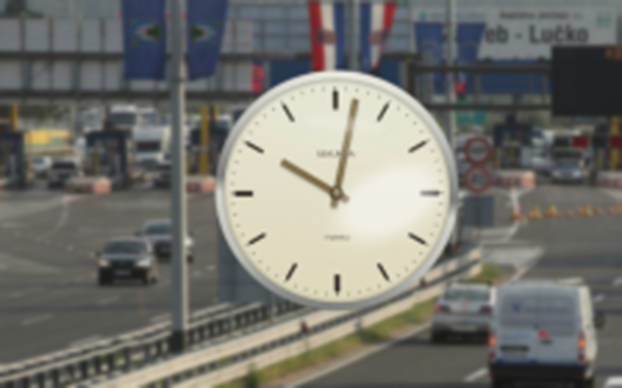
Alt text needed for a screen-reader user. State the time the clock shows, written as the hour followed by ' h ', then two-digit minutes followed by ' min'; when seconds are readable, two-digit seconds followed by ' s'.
10 h 02 min
